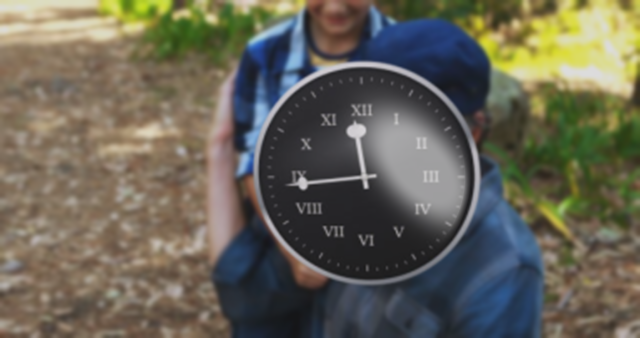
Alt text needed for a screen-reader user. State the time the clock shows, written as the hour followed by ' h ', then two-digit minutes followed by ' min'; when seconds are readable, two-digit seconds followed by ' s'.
11 h 44 min
